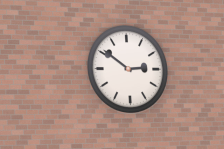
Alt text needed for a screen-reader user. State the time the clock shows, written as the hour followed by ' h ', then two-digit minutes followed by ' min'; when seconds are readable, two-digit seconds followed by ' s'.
2 h 51 min
